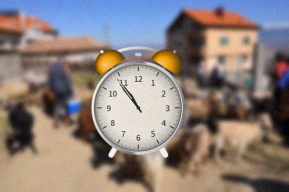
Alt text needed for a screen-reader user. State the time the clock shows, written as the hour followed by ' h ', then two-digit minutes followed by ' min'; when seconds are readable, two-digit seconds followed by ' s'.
10 h 54 min
